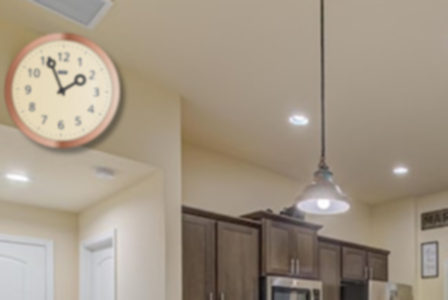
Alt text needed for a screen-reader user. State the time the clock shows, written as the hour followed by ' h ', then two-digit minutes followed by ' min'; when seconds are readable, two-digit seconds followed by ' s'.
1 h 56 min
